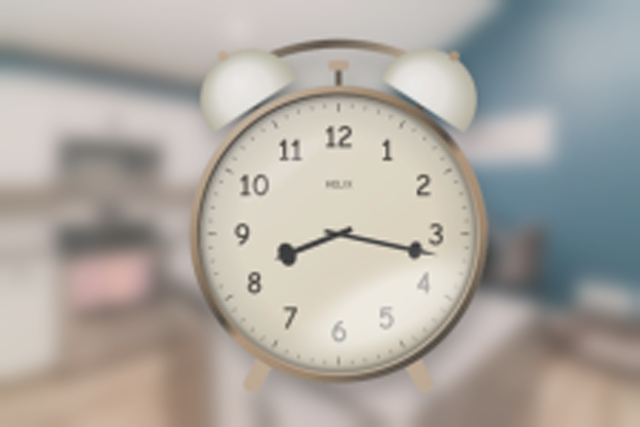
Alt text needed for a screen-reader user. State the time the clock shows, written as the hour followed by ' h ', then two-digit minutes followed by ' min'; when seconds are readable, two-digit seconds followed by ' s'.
8 h 17 min
